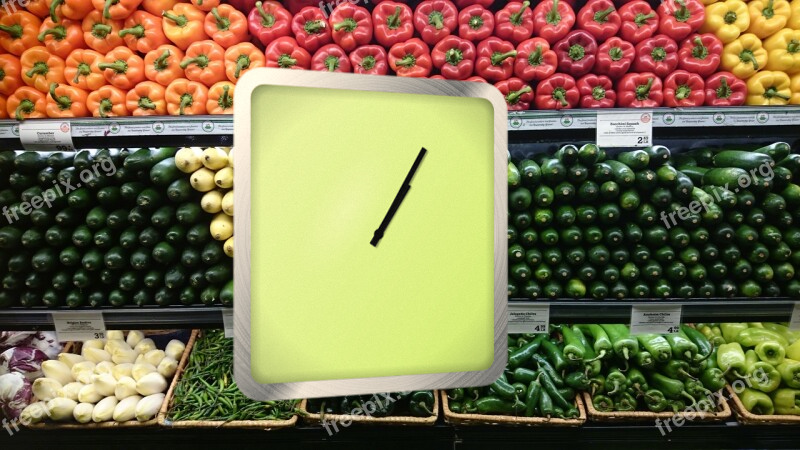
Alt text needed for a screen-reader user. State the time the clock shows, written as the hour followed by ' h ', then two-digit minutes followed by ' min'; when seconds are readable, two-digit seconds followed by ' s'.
1 h 05 min
